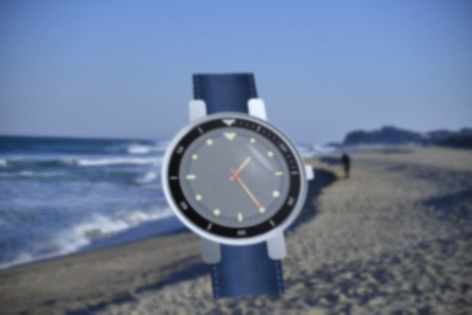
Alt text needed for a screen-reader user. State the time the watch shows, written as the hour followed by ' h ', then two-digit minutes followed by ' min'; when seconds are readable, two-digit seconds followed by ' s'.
1 h 25 min
